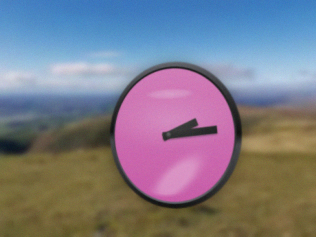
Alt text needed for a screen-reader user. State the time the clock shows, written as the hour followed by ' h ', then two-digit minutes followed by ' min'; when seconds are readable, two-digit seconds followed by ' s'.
2 h 14 min
